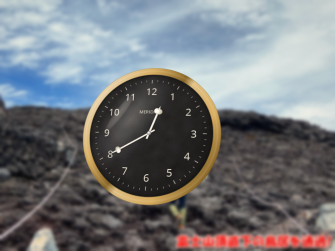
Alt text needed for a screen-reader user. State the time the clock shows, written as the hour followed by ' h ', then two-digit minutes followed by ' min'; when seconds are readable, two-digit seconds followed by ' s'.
12 h 40 min
